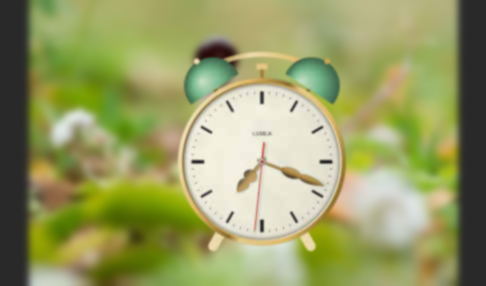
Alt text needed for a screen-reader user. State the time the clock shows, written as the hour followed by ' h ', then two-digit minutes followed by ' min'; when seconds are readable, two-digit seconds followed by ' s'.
7 h 18 min 31 s
